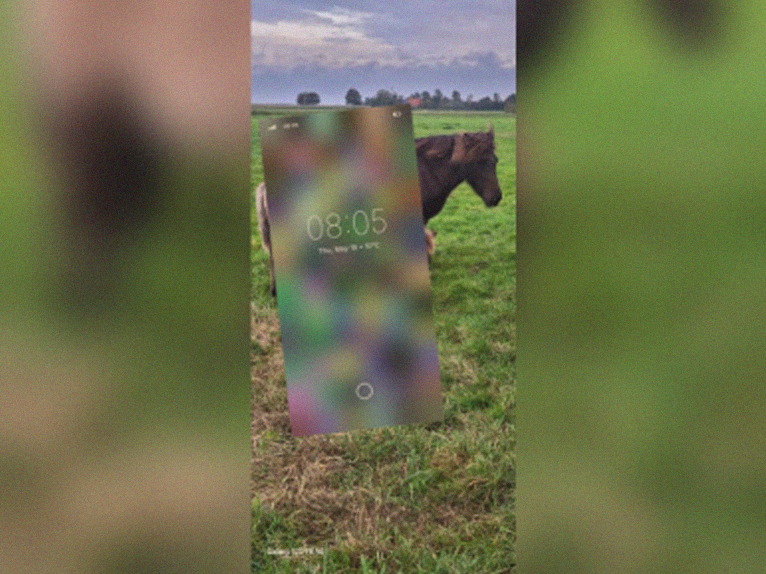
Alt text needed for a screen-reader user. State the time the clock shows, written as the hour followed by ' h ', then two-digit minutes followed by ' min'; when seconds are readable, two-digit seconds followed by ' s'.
8 h 05 min
